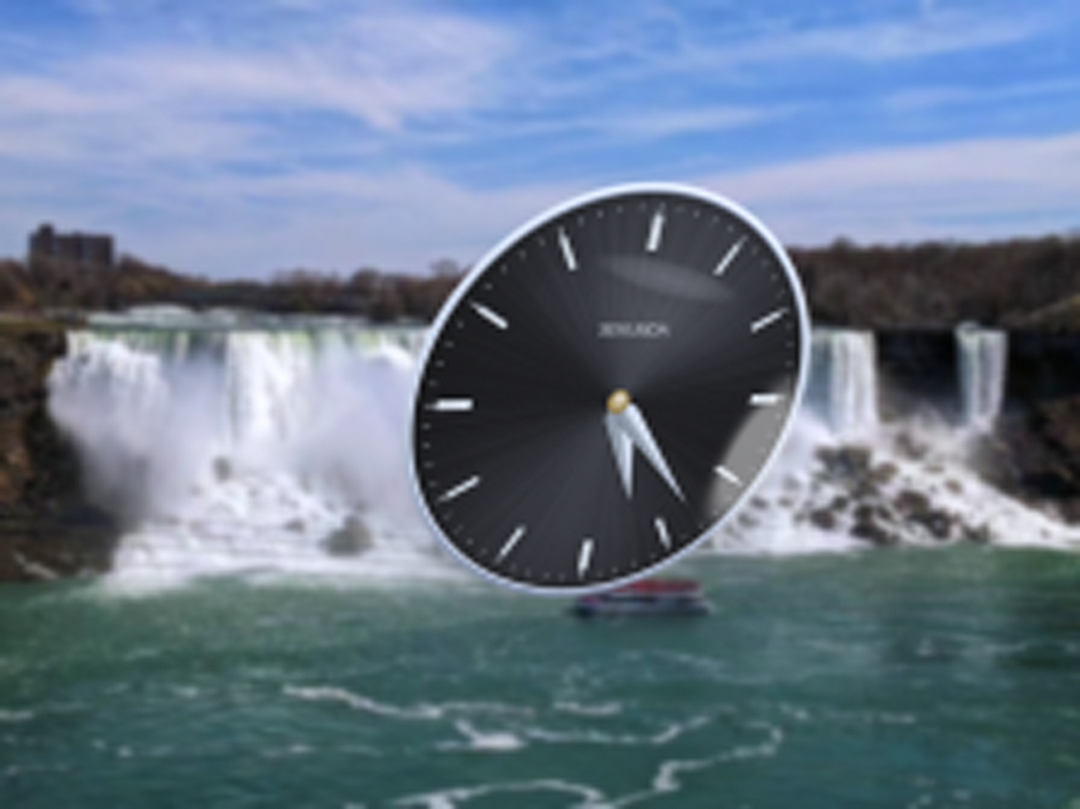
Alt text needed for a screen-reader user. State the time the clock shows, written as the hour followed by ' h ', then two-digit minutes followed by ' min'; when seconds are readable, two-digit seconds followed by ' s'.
5 h 23 min
